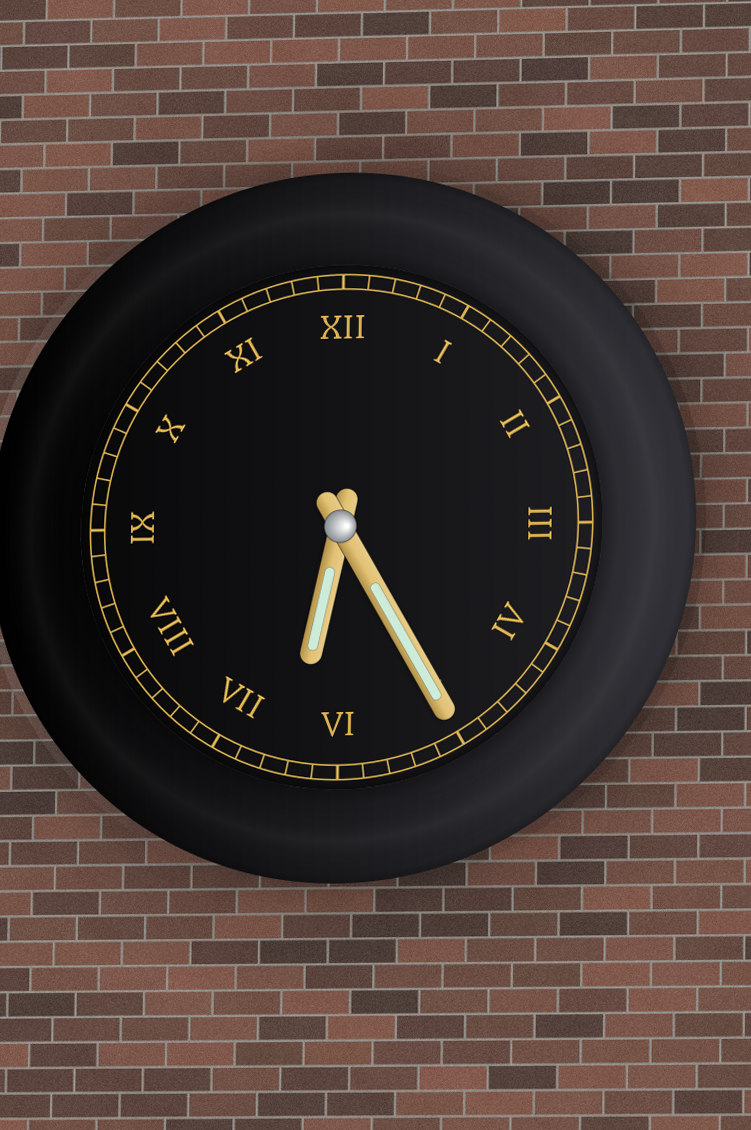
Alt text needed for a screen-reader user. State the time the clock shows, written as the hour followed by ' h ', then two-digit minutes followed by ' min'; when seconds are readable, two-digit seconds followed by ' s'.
6 h 25 min
